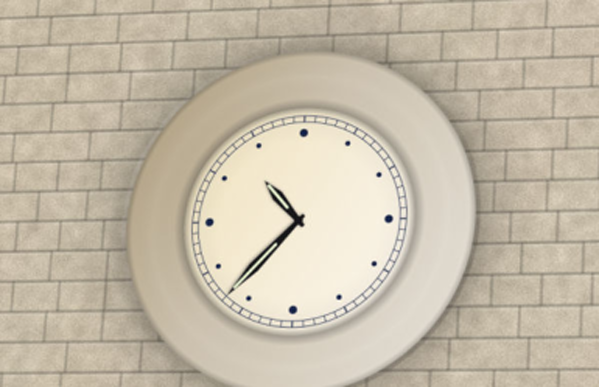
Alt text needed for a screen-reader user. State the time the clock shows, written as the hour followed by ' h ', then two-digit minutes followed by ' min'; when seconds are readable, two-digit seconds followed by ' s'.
10 h 37 min
